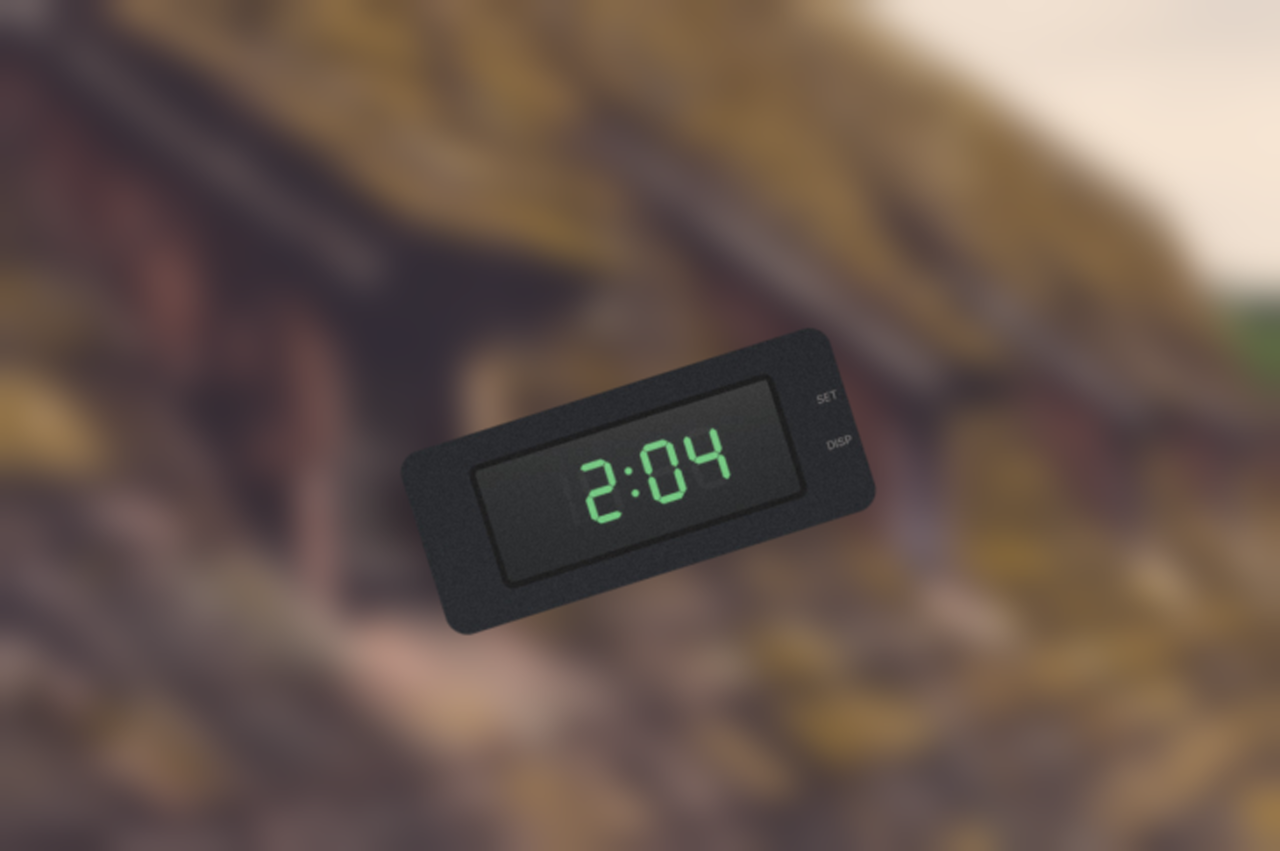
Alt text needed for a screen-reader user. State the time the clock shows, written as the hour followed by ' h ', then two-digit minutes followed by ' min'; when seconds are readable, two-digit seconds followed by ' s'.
2 h 04 min
